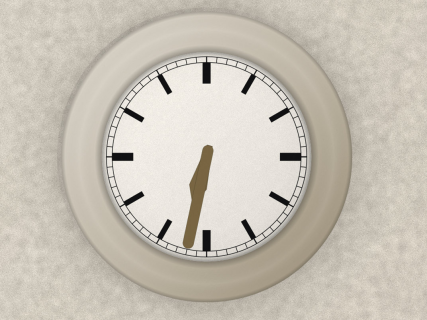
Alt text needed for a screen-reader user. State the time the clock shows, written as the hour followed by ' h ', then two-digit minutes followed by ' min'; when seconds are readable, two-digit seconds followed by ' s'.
6 h 32 min
